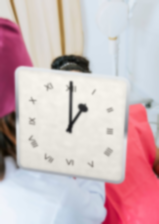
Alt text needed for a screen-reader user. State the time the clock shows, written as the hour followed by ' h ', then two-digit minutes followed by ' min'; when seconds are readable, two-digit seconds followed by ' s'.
1 h 00 min
